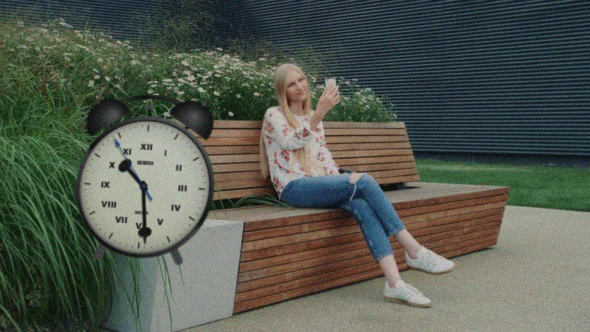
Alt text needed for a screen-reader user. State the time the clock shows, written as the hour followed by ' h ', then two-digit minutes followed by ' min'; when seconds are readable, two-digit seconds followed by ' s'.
10 h 28 min 54 s
